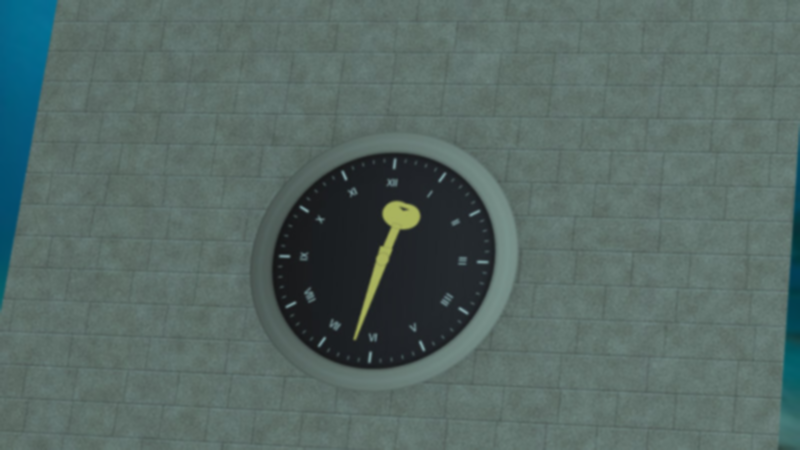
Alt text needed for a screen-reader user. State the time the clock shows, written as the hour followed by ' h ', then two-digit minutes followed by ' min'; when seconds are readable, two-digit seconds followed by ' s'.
12 h 32 min
